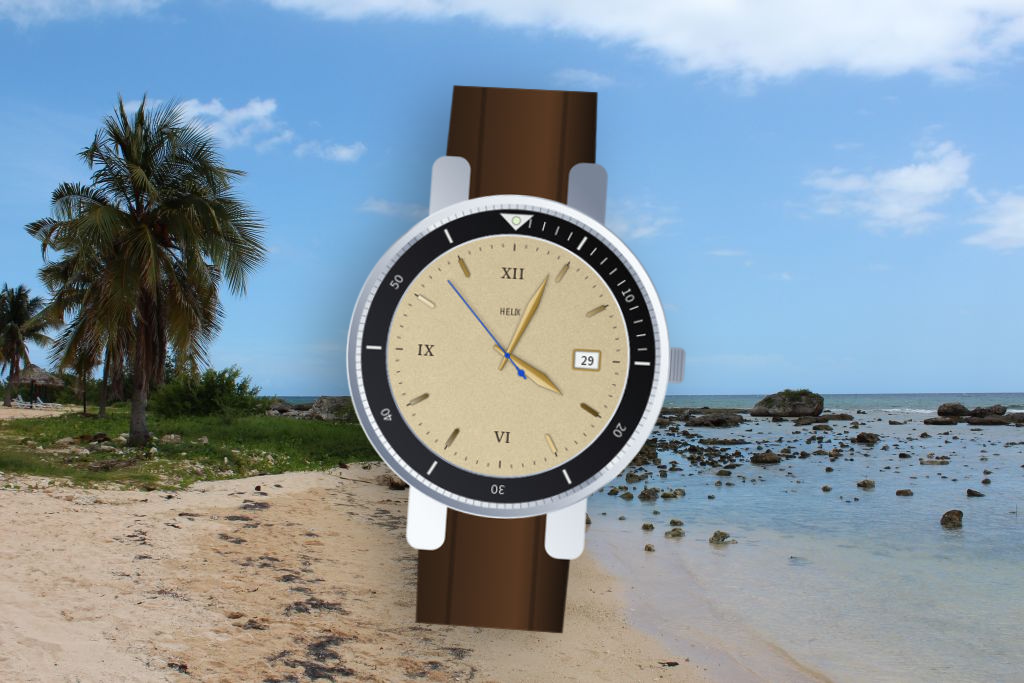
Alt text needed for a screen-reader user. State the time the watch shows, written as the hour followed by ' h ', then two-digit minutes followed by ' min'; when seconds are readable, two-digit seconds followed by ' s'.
4 h 03 min 53 s
